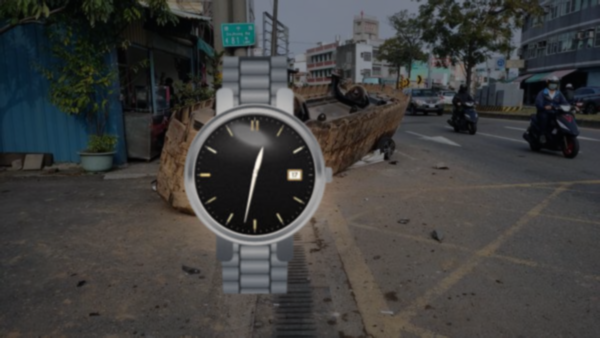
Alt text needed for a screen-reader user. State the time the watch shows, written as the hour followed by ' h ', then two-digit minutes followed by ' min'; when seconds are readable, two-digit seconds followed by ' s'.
12 h 32 min
